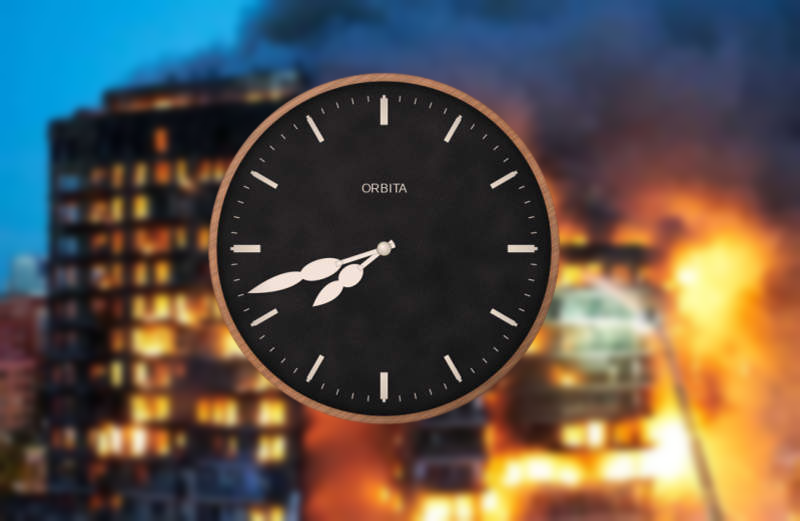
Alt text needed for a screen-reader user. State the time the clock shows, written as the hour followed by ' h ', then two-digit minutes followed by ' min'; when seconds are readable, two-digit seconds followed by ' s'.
7 h 42 min
